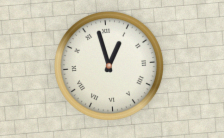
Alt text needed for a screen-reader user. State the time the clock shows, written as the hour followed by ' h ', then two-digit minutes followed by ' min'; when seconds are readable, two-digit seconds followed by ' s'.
12 h 58 min
